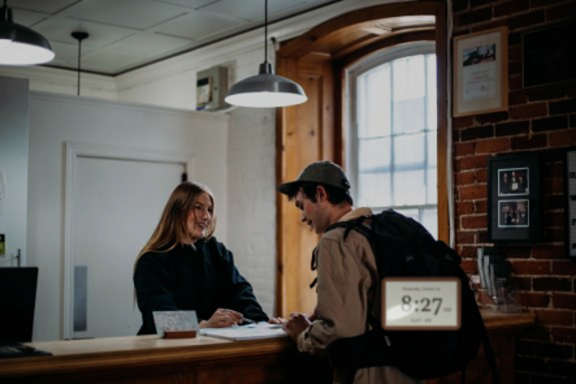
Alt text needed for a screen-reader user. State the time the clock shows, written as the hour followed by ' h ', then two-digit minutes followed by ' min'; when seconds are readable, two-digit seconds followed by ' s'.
8 h 27 min
